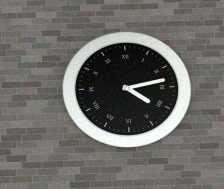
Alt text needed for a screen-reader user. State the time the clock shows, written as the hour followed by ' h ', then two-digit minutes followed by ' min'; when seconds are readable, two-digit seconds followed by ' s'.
4 h 13 min
